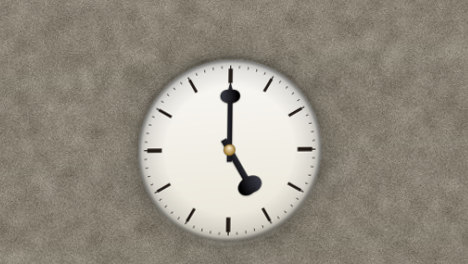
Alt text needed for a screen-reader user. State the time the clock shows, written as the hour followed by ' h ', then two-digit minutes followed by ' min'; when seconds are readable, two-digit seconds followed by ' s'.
5 h 00 min
